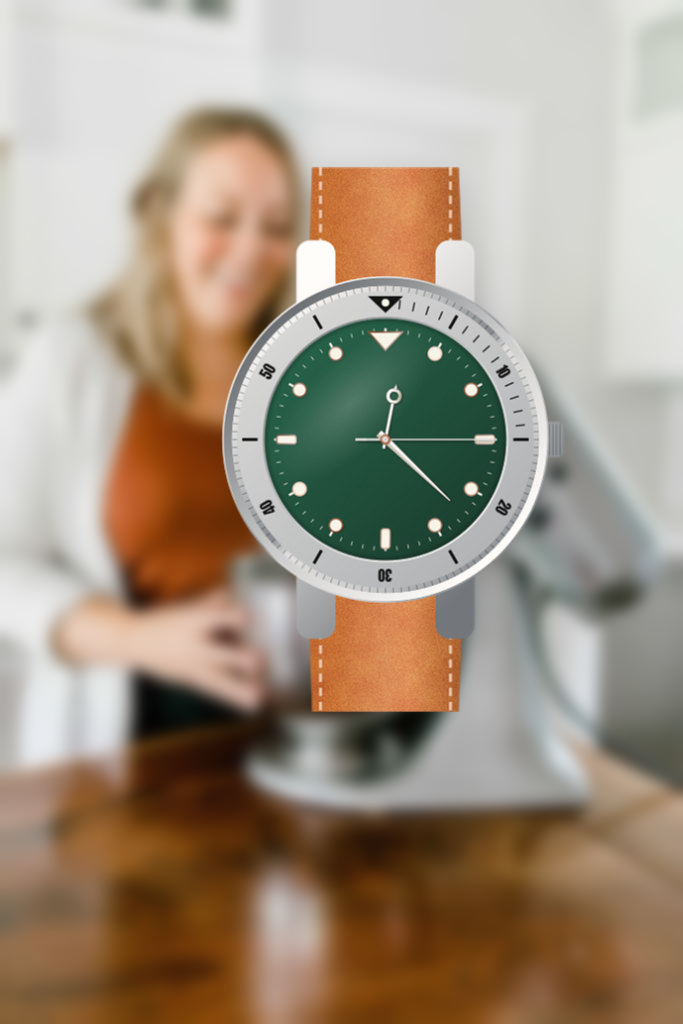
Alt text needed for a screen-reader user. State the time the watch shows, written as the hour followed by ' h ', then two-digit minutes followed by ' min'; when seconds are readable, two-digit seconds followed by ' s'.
12 h 22 min 15 s
